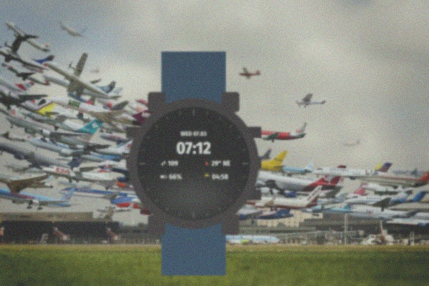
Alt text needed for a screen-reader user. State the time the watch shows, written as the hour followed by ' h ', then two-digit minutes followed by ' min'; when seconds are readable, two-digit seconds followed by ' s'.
7 h 12 min
